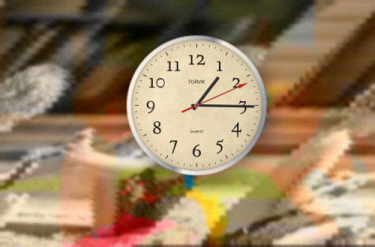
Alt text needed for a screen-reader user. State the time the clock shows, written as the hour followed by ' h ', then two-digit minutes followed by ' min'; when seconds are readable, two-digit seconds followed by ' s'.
1 h 15 min 11 s
